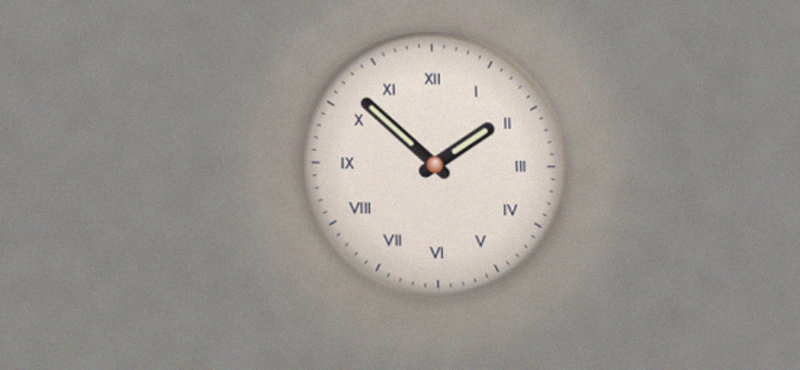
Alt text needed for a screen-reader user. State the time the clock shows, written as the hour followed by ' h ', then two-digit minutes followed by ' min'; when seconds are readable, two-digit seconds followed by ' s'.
1 h 52 min
